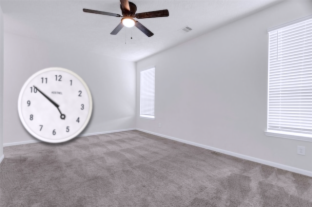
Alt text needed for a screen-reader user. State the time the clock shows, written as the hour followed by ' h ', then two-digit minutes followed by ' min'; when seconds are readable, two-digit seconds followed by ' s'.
4 h 51 min
